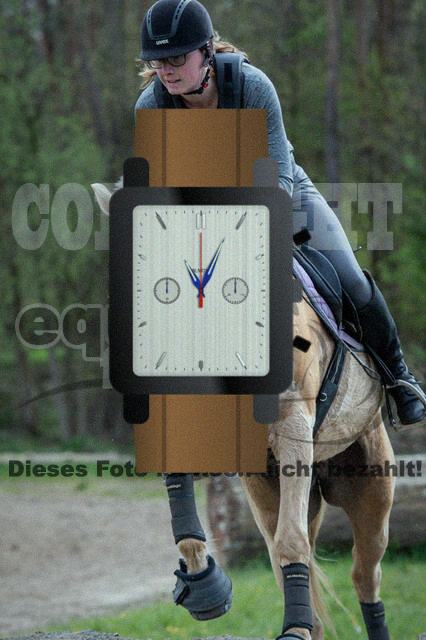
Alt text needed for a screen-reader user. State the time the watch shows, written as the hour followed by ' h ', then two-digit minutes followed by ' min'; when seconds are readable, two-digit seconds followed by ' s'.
11 h 04 min
